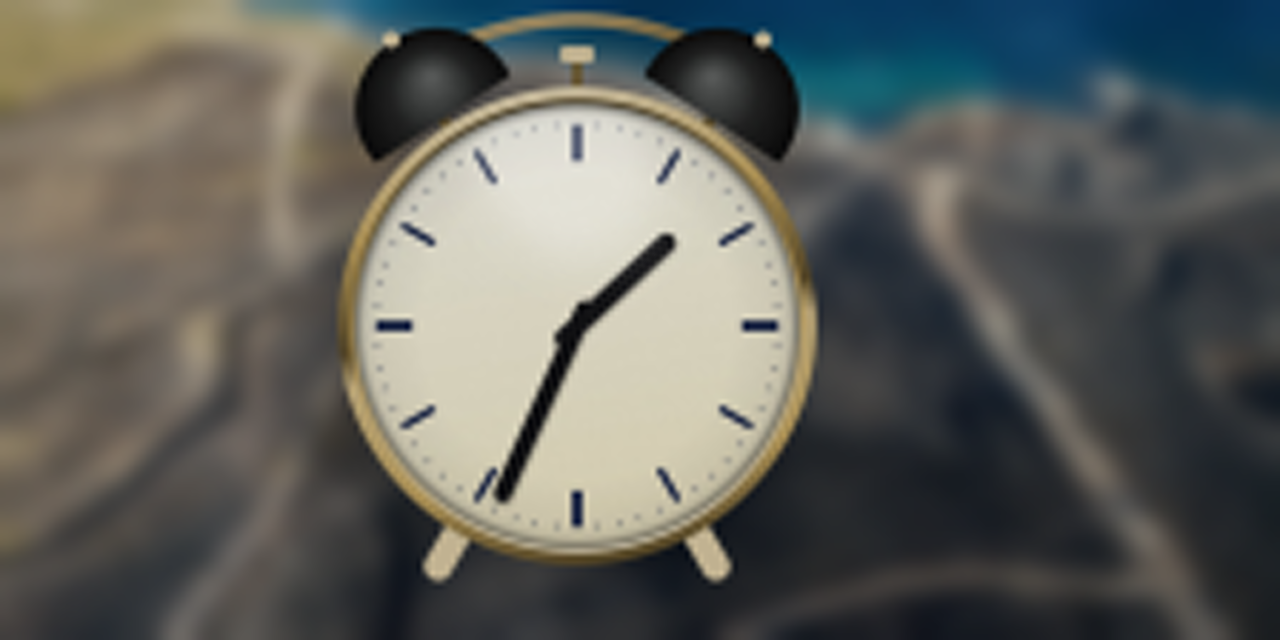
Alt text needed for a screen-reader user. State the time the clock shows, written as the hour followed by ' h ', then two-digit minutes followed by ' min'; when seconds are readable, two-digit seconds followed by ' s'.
1 h 34 min
